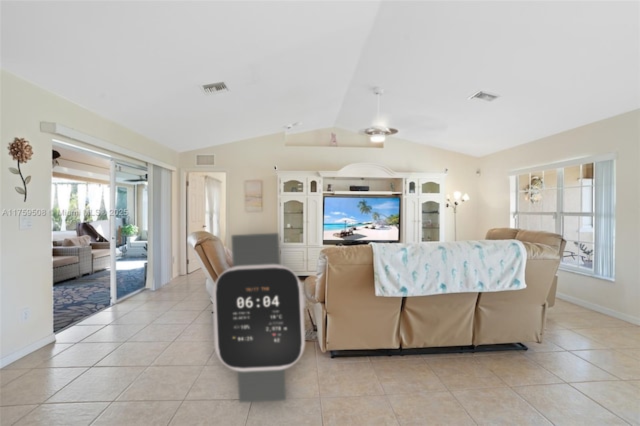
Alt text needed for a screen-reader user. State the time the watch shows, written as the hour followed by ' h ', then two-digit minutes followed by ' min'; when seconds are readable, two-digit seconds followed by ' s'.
6 h 04 min
